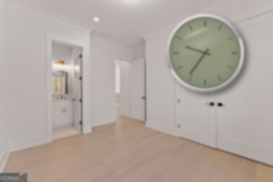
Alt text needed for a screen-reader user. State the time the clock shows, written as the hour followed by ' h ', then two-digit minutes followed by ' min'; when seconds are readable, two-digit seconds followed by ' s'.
9 h 36 min
